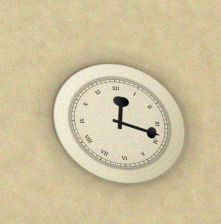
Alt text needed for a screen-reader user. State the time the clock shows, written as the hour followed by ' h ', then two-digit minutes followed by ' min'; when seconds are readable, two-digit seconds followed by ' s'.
12 h 18 min
